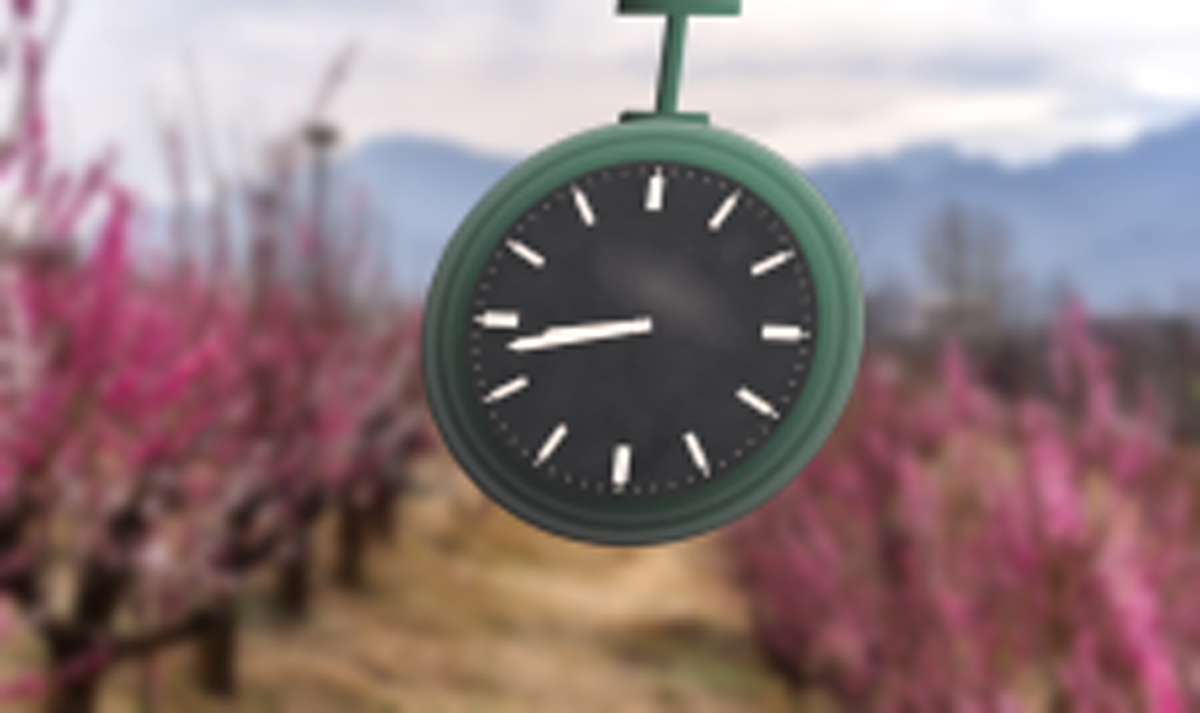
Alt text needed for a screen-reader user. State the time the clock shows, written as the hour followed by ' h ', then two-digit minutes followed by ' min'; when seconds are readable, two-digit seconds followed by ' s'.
8 h 43 min
